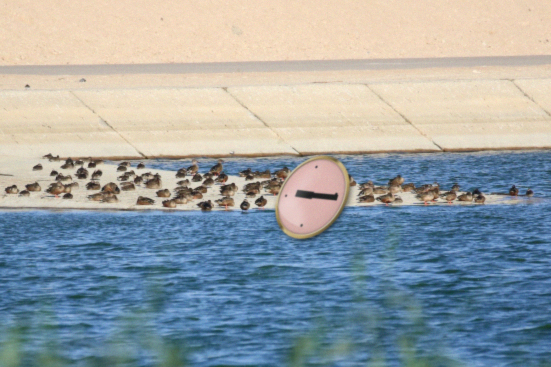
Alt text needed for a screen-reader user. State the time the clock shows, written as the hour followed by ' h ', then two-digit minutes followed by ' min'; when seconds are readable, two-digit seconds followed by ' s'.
9 h 16 min
